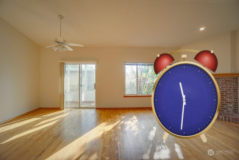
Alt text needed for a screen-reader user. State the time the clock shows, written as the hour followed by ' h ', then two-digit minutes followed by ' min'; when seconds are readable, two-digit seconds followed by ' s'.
11 h 31 min
